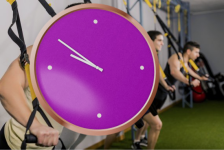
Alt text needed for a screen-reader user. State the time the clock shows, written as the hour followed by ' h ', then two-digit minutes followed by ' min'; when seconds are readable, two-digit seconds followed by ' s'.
9 h 51 min
